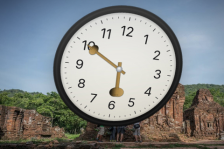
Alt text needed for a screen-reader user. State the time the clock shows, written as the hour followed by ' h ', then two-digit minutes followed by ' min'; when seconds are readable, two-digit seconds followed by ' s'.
5 h 50 min
